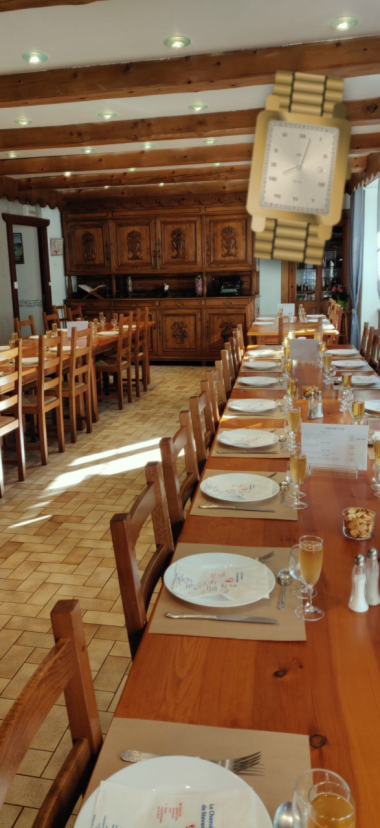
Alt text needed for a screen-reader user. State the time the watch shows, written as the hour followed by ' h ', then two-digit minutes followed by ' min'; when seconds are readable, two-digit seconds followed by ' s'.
8 h 02 min
